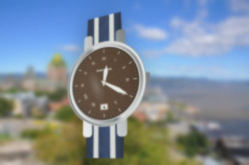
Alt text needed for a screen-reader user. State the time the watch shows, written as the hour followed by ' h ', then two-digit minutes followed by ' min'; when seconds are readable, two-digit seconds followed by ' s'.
12 h 20 min
